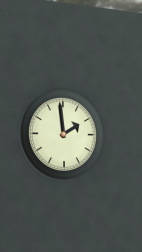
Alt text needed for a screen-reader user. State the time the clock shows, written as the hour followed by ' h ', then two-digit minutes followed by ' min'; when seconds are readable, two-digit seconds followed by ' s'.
1 h 59 min
